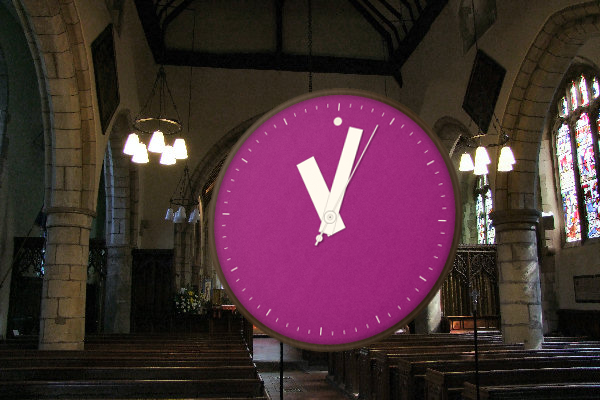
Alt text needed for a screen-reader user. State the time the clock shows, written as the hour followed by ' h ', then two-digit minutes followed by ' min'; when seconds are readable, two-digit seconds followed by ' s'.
11 h 02 min 04 s
